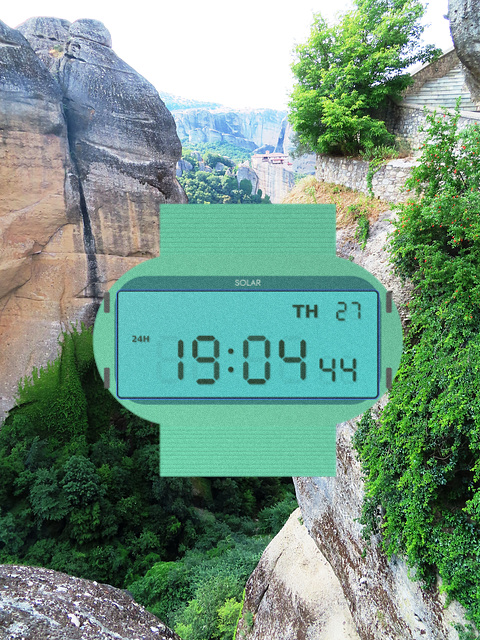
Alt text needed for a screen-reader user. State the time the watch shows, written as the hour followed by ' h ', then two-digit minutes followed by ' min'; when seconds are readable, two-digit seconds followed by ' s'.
19 h 04 min 44 s
